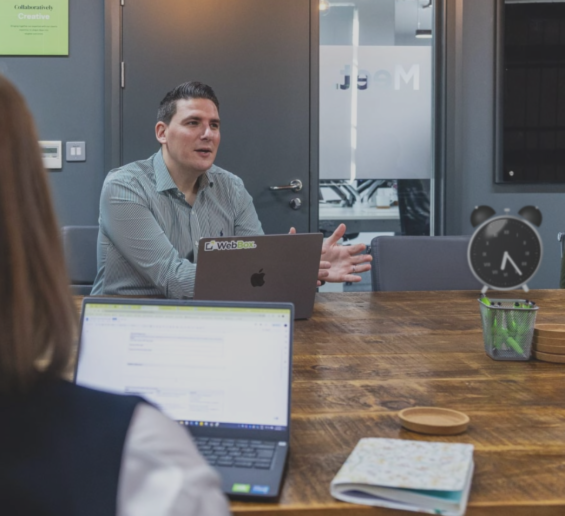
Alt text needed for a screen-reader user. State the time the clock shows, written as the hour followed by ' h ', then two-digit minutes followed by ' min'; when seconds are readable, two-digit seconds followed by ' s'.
6 h 24 min
